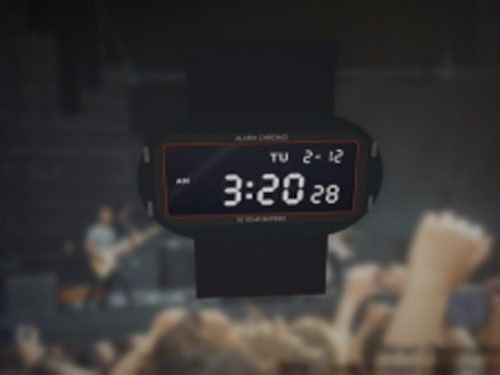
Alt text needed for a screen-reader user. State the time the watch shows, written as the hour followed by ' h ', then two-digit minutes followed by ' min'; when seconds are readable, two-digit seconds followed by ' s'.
3 h 20 min 28 s
